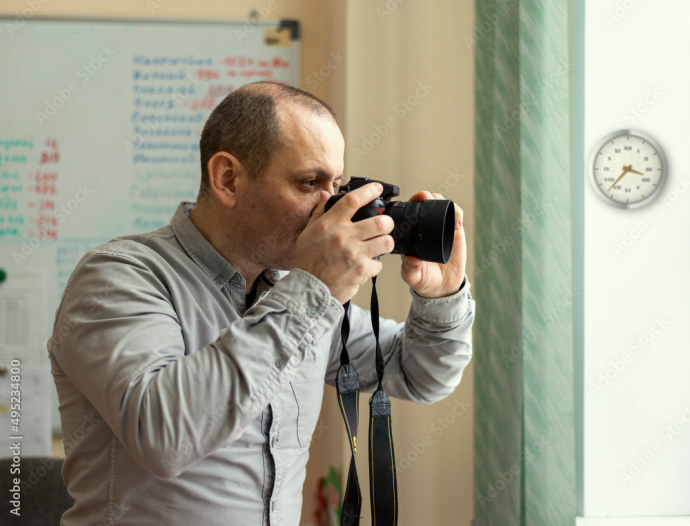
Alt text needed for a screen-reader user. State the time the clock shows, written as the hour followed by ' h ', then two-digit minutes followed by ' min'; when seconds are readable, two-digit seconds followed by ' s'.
3 h 37 min
